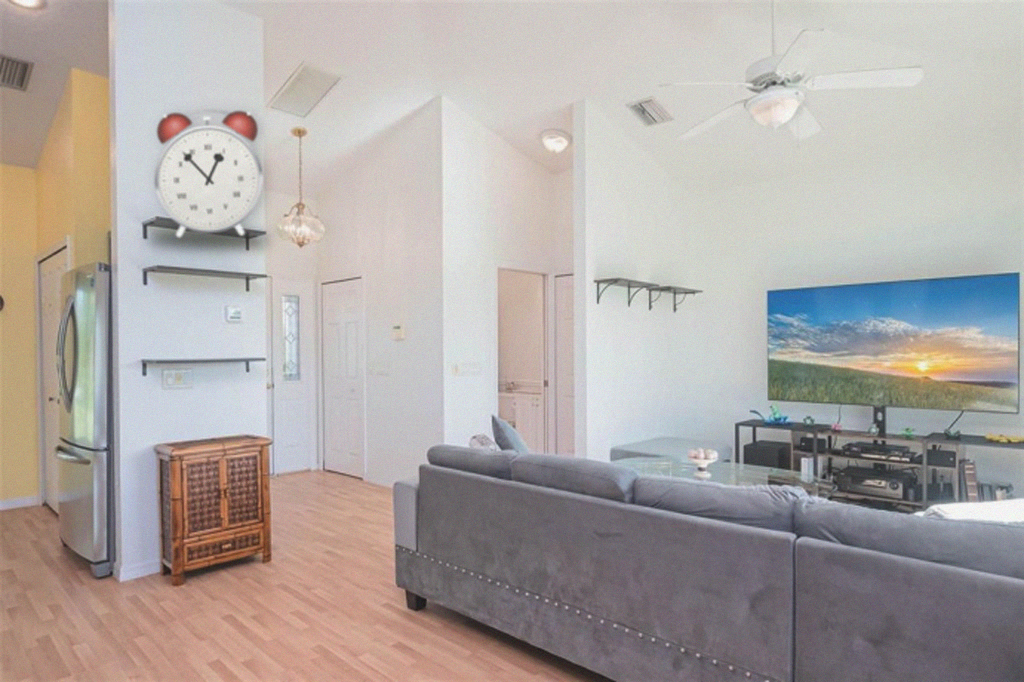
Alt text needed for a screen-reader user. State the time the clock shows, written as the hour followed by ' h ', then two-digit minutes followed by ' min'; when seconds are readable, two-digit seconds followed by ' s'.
12 h 53 min
